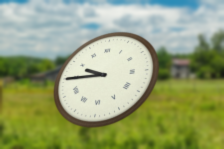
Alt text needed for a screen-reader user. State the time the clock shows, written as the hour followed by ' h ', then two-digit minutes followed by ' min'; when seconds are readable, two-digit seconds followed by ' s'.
9 h 45 min
